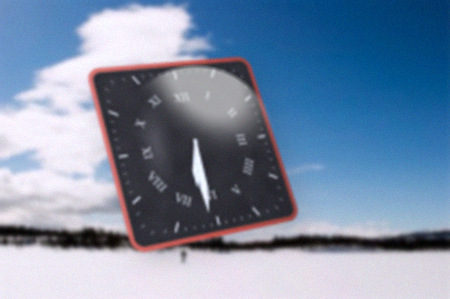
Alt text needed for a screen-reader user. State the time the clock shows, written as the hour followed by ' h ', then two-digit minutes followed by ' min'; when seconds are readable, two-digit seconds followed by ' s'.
6 h 31 min
